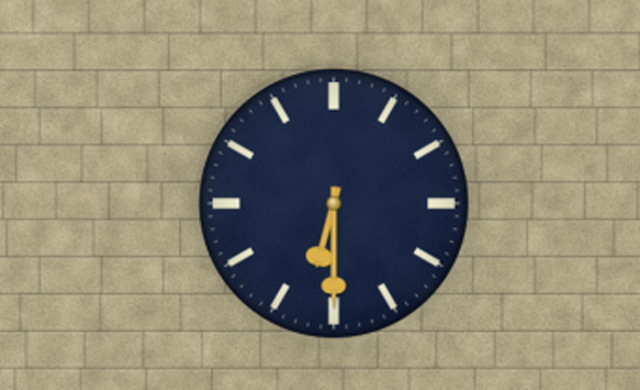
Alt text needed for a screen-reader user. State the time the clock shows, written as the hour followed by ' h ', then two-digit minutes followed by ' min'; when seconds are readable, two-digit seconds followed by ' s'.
6 h 30 min
